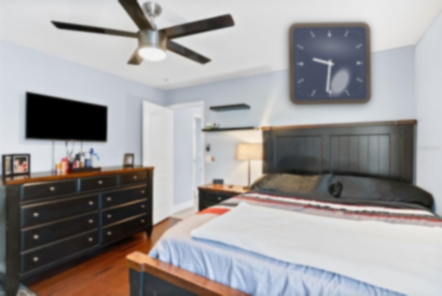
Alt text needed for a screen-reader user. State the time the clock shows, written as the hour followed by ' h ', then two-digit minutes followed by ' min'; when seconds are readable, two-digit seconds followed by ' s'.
9 h 31 min
